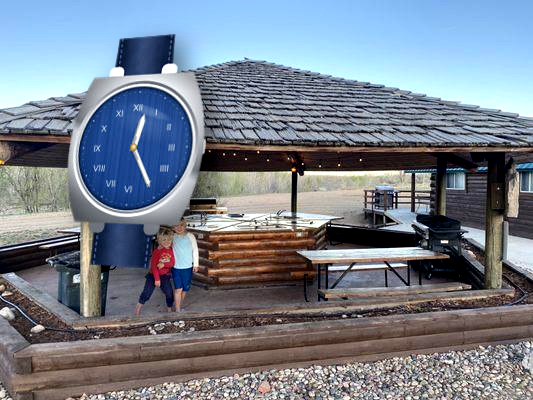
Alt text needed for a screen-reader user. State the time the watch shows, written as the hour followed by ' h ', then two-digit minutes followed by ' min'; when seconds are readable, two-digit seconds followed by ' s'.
12 h 25 min
